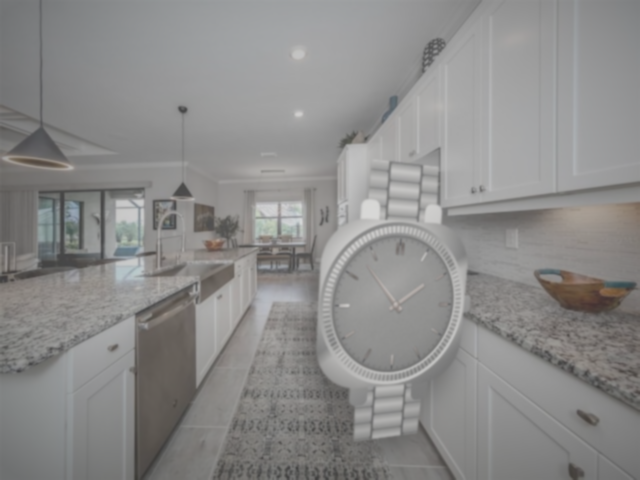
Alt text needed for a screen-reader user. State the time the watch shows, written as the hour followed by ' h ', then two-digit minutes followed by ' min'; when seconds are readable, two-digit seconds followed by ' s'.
1 h 53 min
